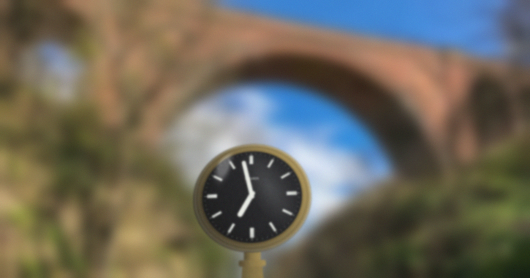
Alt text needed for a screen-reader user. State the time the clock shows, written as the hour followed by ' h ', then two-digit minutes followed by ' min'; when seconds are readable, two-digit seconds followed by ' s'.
6 h 58 min
